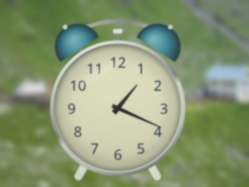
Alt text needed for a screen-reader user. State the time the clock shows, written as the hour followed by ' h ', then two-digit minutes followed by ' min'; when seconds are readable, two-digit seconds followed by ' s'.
1 h 19 min
